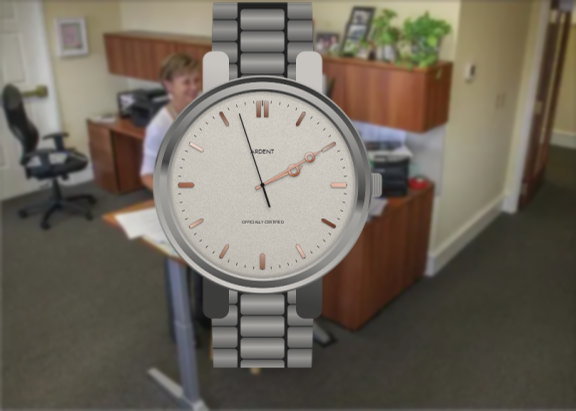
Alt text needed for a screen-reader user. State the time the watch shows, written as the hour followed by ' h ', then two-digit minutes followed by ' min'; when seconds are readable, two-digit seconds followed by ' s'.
2 h 09 min 57 s
